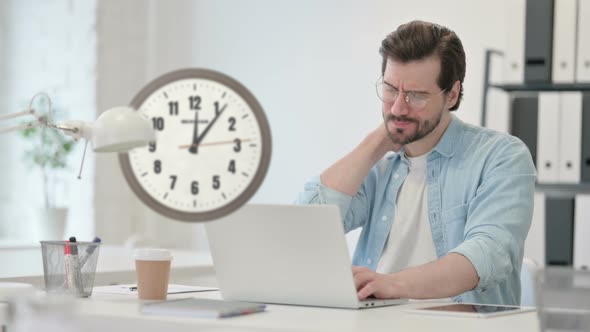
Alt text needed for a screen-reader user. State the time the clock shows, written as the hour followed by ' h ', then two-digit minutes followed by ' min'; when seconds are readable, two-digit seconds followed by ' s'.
12 h 06 min 14 s
